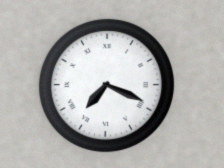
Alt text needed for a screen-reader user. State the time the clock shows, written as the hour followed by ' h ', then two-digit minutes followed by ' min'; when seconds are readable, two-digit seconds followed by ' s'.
7 h 19 min
